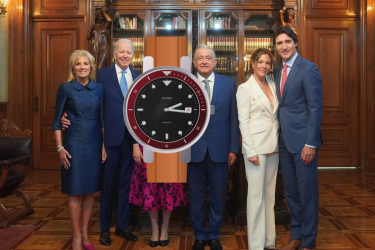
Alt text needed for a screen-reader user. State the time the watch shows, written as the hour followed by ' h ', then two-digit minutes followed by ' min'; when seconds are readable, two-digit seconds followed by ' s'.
2 h 16 min
